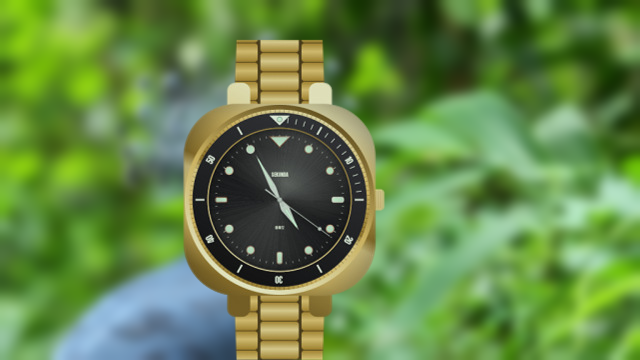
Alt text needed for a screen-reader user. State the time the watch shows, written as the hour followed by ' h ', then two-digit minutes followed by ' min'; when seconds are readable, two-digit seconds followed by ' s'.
4 h 55 min 21 s
